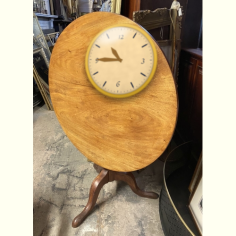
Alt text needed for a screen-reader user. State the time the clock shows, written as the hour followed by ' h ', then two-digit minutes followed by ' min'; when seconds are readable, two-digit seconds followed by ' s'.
10 h 45 min
